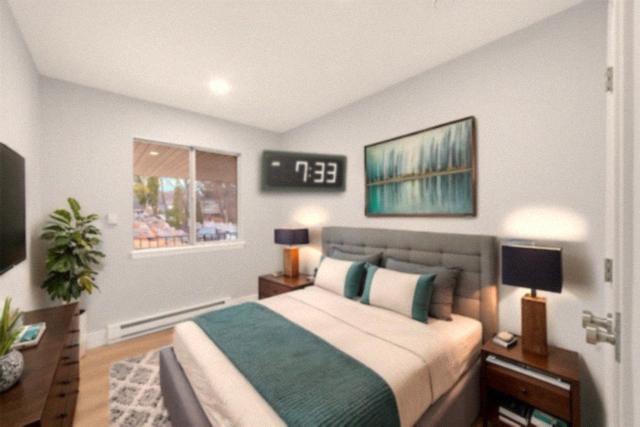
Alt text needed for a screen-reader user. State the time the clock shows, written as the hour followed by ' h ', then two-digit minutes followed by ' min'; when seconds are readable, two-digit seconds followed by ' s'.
7 h 33 min
